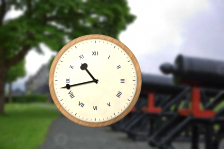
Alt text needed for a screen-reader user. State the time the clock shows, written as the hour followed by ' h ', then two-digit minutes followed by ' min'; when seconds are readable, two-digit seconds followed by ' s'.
10 h 43 min
